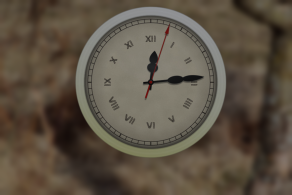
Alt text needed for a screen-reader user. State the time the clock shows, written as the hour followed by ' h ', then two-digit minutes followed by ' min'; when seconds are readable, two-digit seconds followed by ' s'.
12 h 14 min 03 s
